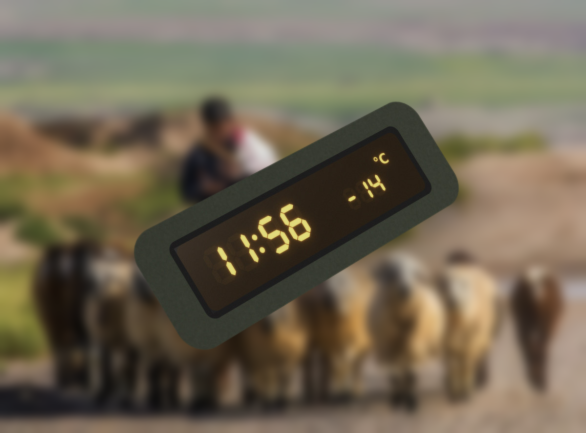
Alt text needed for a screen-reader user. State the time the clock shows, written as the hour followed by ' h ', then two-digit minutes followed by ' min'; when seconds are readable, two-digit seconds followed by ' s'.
11 h 56 min
